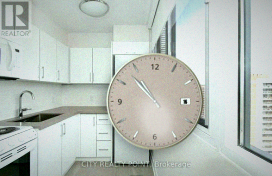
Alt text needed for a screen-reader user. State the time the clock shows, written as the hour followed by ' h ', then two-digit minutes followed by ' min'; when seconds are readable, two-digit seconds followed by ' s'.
10 h 53 min
